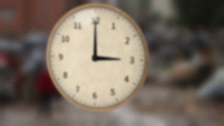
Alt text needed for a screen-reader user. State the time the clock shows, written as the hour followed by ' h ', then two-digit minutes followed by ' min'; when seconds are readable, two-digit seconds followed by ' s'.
3 h 00 min
